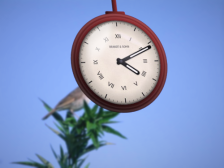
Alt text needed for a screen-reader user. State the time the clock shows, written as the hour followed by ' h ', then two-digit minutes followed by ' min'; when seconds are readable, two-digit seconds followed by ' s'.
4 h 11 min
